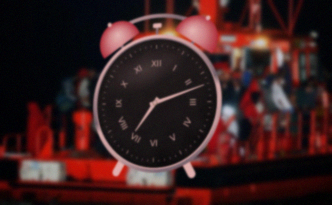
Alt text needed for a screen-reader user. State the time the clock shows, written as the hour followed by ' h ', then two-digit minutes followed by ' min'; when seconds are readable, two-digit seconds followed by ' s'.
7 h 12 min
